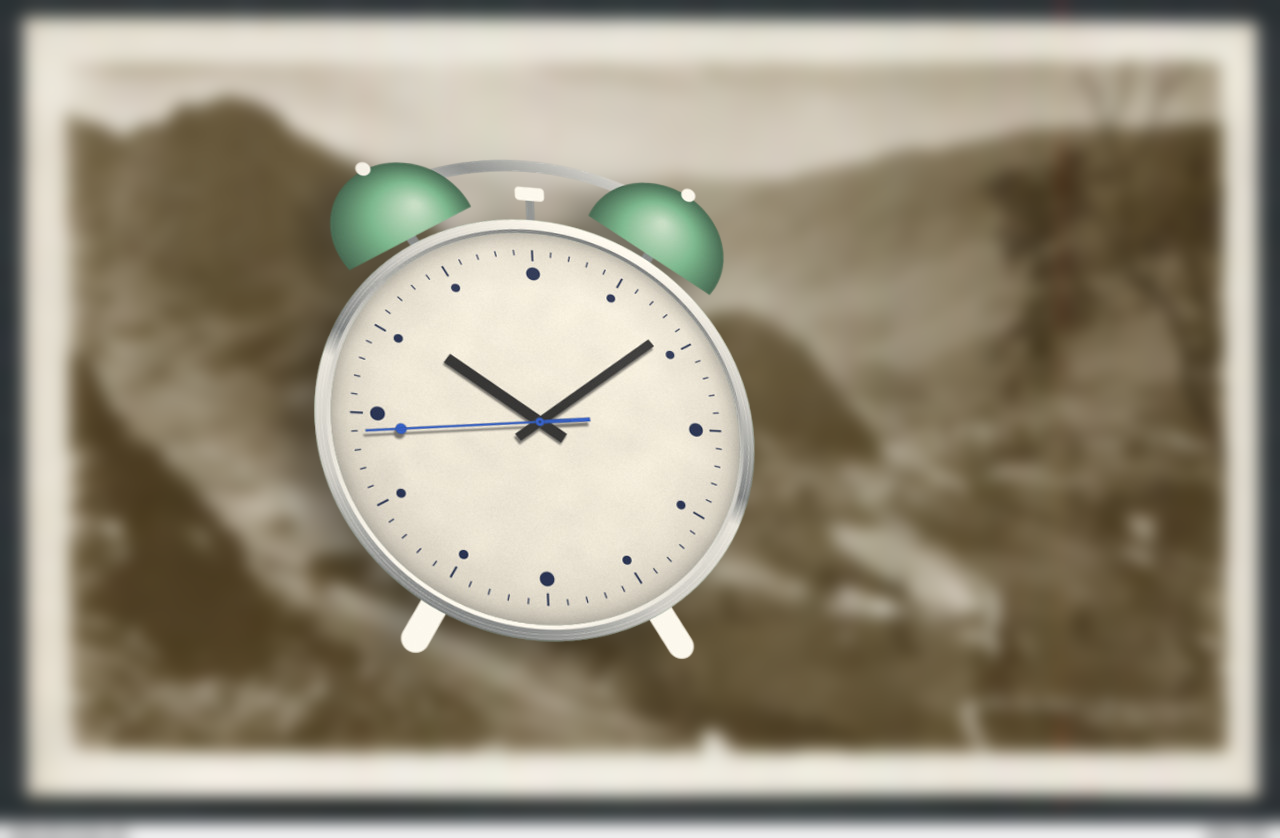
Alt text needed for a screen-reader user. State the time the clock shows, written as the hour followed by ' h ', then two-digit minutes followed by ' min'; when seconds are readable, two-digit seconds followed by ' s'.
10 h 08 min 44 s
